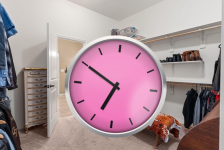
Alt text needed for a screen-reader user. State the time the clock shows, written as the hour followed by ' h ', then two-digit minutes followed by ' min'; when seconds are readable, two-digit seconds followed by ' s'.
6 h 50 min
